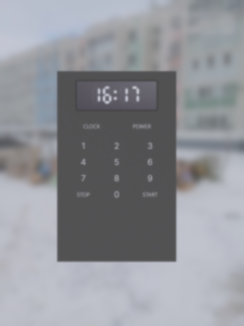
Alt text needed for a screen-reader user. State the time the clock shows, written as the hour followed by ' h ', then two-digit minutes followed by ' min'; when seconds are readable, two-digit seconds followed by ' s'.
16 h 17 min
